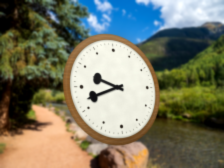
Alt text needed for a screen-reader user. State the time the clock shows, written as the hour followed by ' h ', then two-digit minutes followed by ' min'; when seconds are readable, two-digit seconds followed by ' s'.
9 h 42 min
